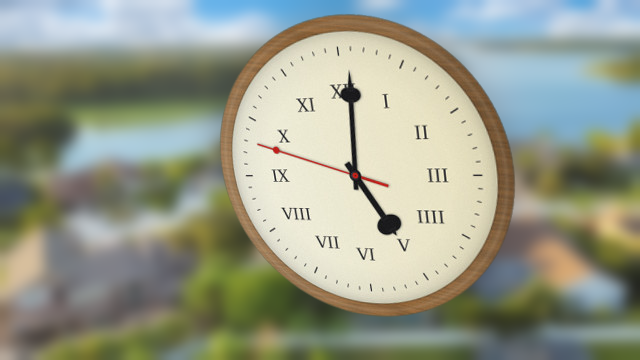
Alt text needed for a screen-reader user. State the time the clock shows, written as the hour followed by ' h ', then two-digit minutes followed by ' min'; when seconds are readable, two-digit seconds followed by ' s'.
5 h 00 min 48 s
